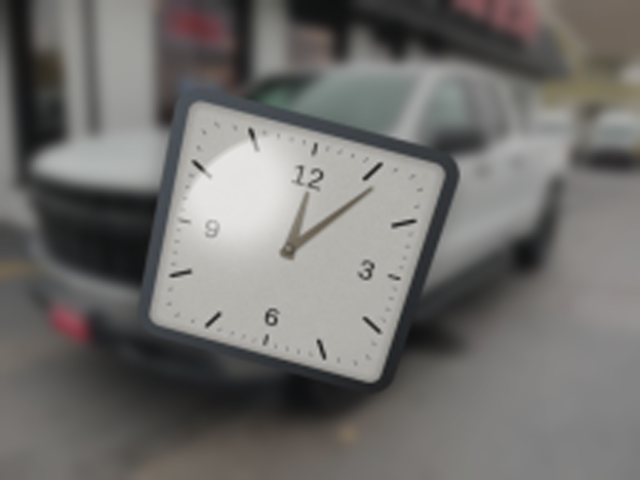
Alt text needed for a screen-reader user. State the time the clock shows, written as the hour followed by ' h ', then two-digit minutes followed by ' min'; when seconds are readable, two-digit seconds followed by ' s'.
12 h 06 min
